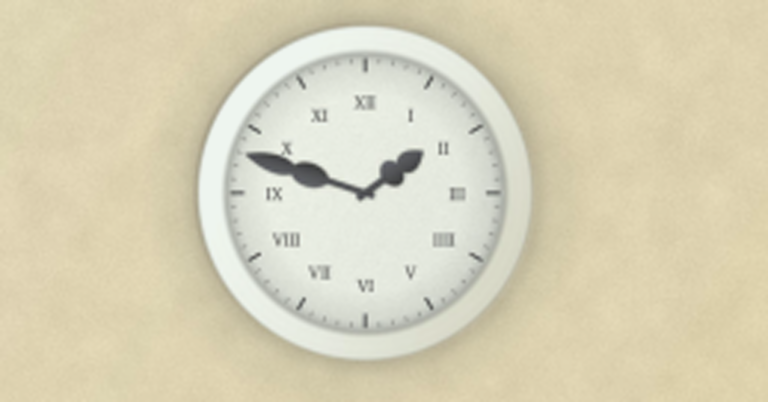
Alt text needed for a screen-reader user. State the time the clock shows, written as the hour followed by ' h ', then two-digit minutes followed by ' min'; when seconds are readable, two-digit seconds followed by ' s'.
1 h 48 min
